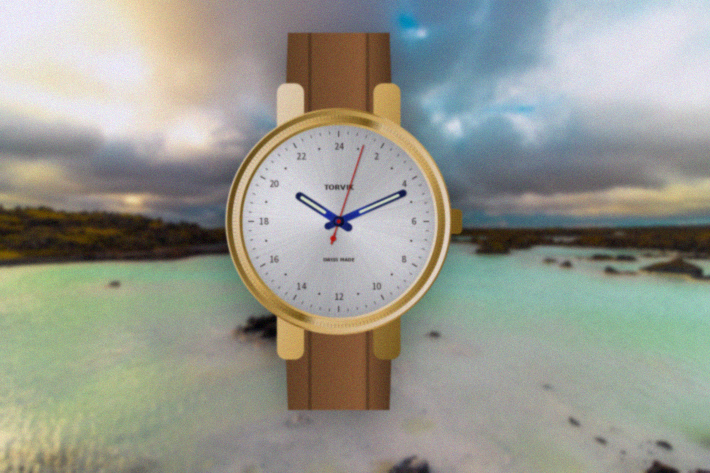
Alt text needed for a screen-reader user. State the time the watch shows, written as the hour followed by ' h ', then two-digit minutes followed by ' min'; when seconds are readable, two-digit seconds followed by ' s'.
20 h 11 min 03 s
